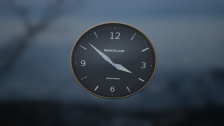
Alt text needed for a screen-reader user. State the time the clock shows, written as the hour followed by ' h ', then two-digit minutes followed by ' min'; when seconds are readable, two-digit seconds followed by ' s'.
3 h 52 min
